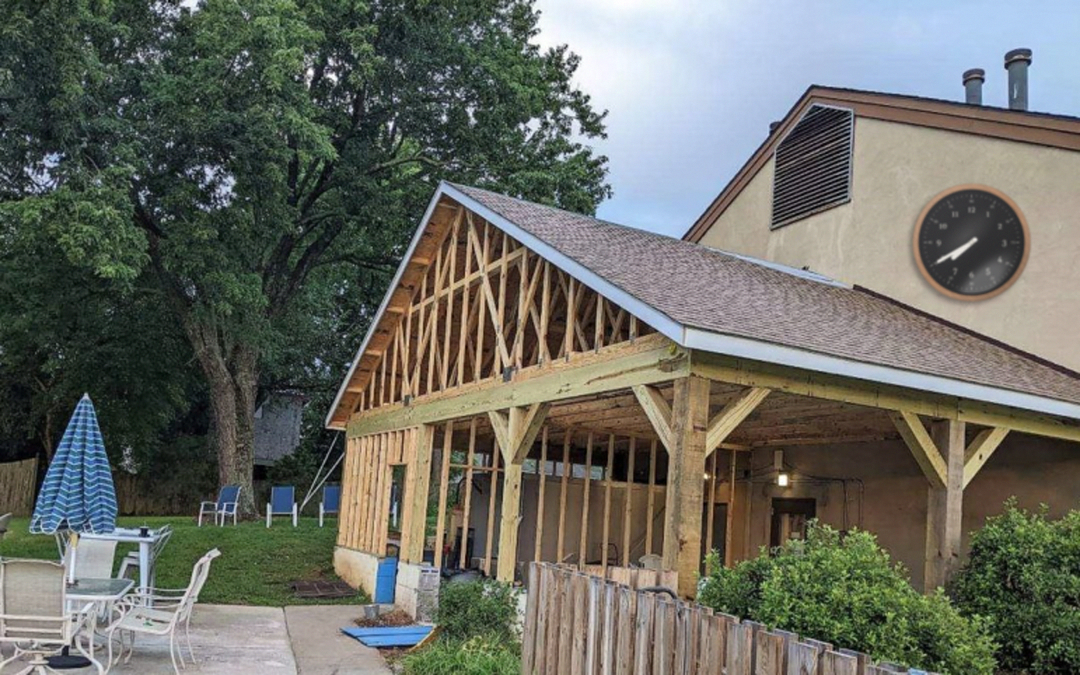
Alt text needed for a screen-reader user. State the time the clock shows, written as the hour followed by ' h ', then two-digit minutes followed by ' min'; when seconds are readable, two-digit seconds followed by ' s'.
7 h 40 min
